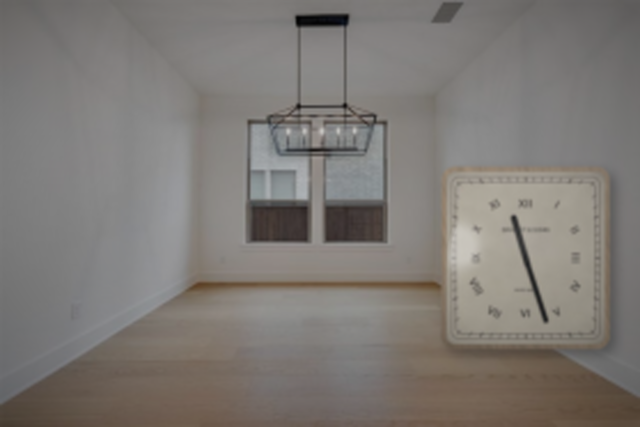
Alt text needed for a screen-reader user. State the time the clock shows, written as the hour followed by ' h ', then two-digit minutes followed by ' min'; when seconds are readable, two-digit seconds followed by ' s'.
11 h 27 min
